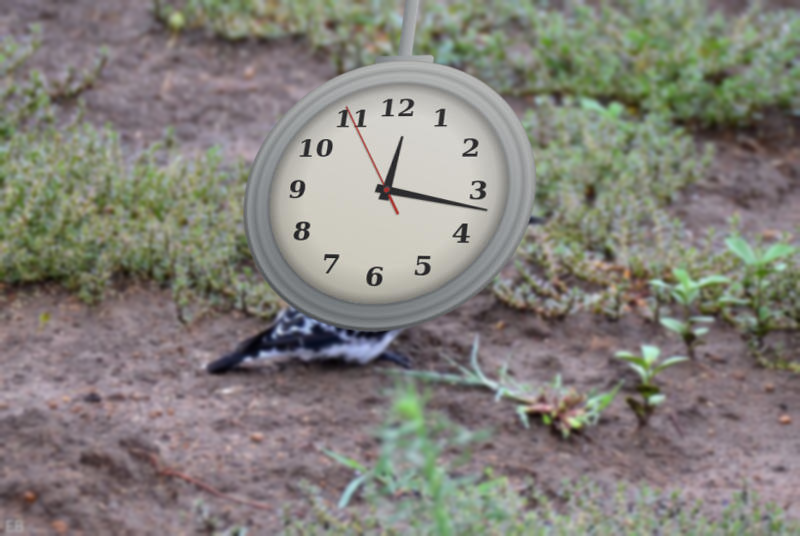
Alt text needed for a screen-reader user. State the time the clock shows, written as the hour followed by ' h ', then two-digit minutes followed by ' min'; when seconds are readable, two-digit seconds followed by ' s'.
12 h 16 min 55 s
